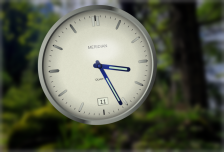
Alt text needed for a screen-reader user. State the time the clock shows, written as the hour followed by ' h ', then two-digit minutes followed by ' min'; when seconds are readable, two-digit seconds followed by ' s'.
3 h 26 min
